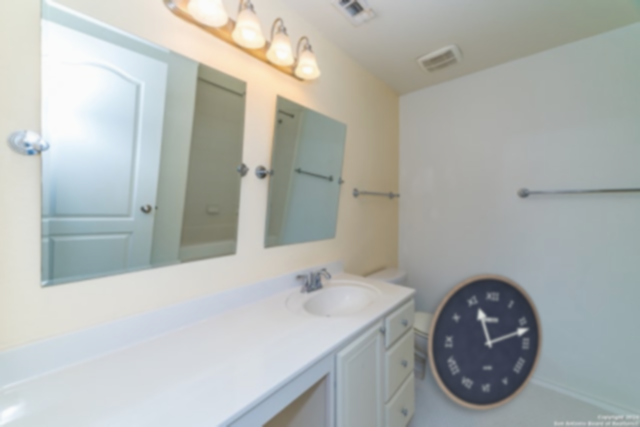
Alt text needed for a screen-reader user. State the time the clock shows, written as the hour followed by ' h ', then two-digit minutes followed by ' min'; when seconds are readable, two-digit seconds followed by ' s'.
11 h 12 min
